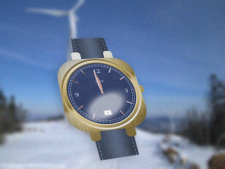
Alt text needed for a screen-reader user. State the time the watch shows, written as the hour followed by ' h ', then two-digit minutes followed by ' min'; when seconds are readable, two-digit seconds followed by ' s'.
11 h 59 min
